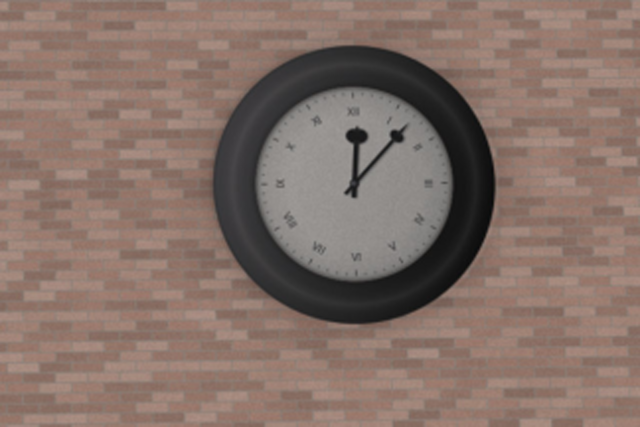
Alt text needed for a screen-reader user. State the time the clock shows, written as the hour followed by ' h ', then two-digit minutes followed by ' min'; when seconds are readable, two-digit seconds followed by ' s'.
12 h 07 min
